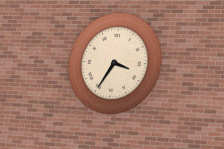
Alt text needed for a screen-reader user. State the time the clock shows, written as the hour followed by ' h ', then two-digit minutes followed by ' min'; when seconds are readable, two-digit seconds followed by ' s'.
3 h 35 min
